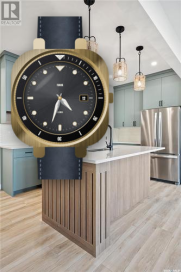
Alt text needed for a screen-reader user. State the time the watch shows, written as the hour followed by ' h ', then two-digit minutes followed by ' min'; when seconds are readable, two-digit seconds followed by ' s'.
4 h 33 min
